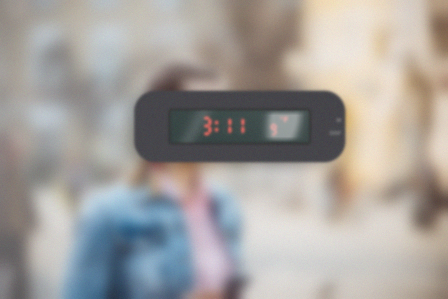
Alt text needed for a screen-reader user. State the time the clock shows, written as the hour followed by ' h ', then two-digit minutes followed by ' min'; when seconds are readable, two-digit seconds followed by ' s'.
3 h 11 min
